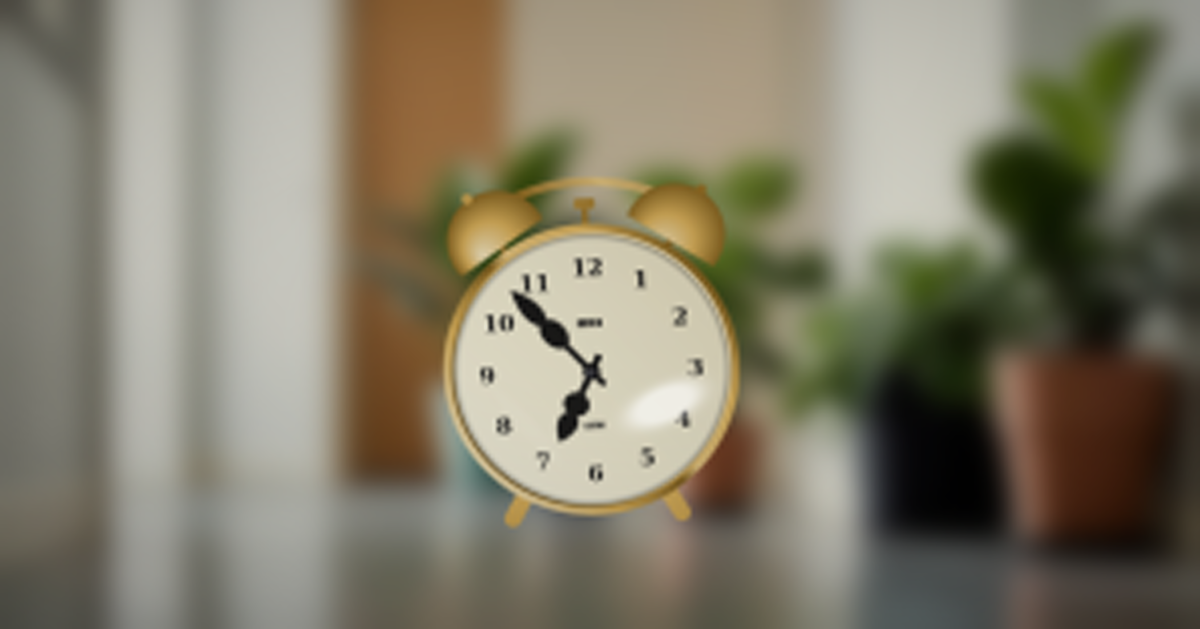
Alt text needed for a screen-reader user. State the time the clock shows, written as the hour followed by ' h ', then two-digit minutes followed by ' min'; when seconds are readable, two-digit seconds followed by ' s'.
6 h 53 min
